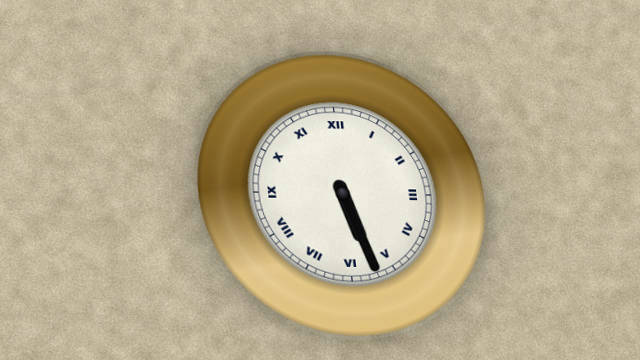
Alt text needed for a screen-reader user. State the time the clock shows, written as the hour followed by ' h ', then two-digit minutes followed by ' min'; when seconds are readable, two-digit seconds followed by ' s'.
5 h 27 min
